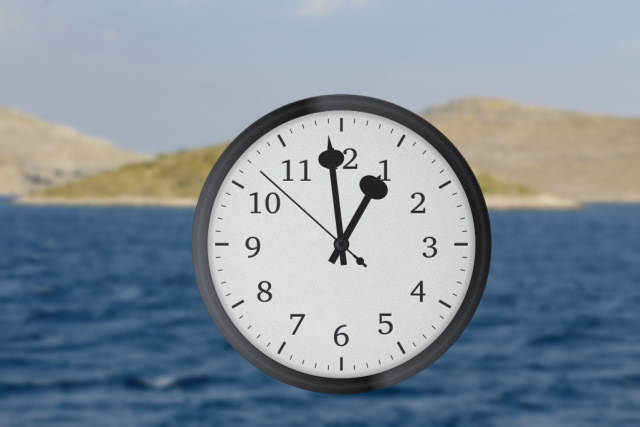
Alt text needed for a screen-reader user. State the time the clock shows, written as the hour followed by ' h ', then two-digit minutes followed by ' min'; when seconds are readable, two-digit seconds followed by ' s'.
12 h 58 min 52 s
